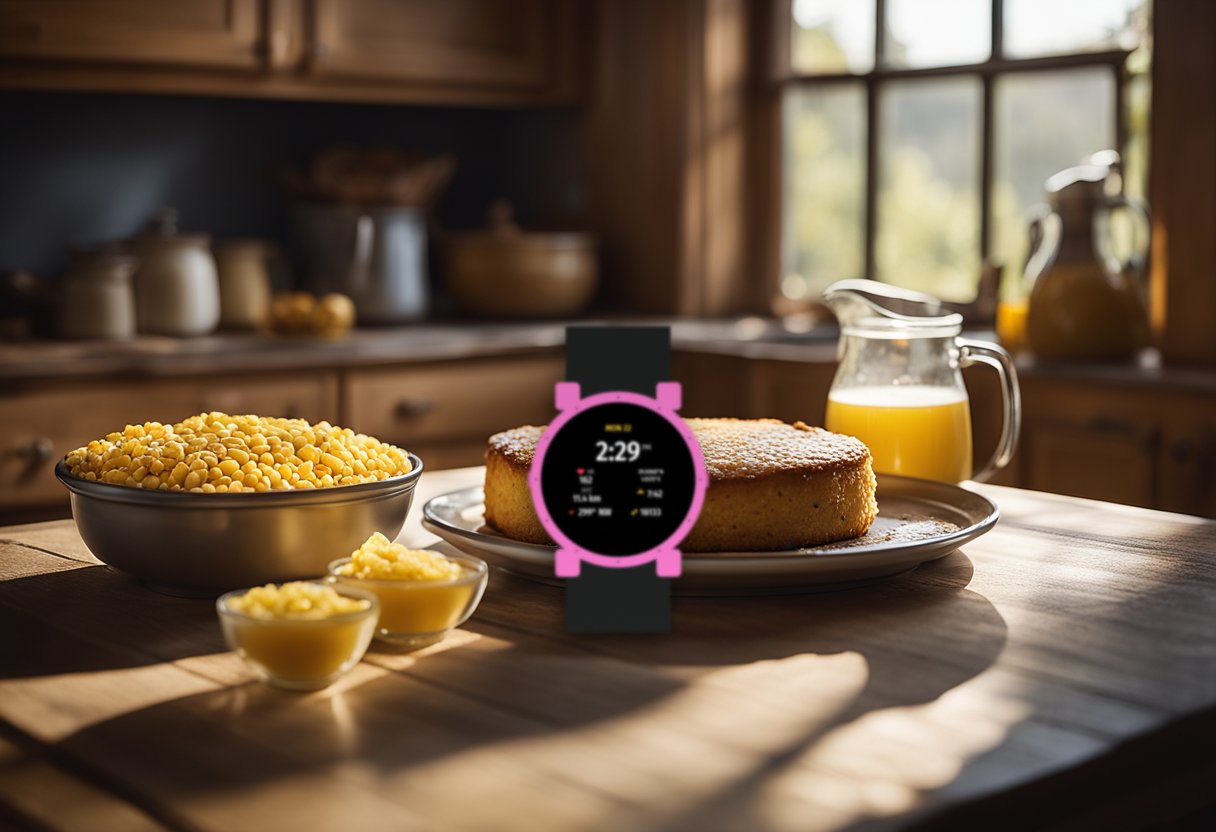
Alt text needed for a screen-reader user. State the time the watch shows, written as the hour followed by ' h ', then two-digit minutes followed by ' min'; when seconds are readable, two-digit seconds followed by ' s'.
2 h 29 min
